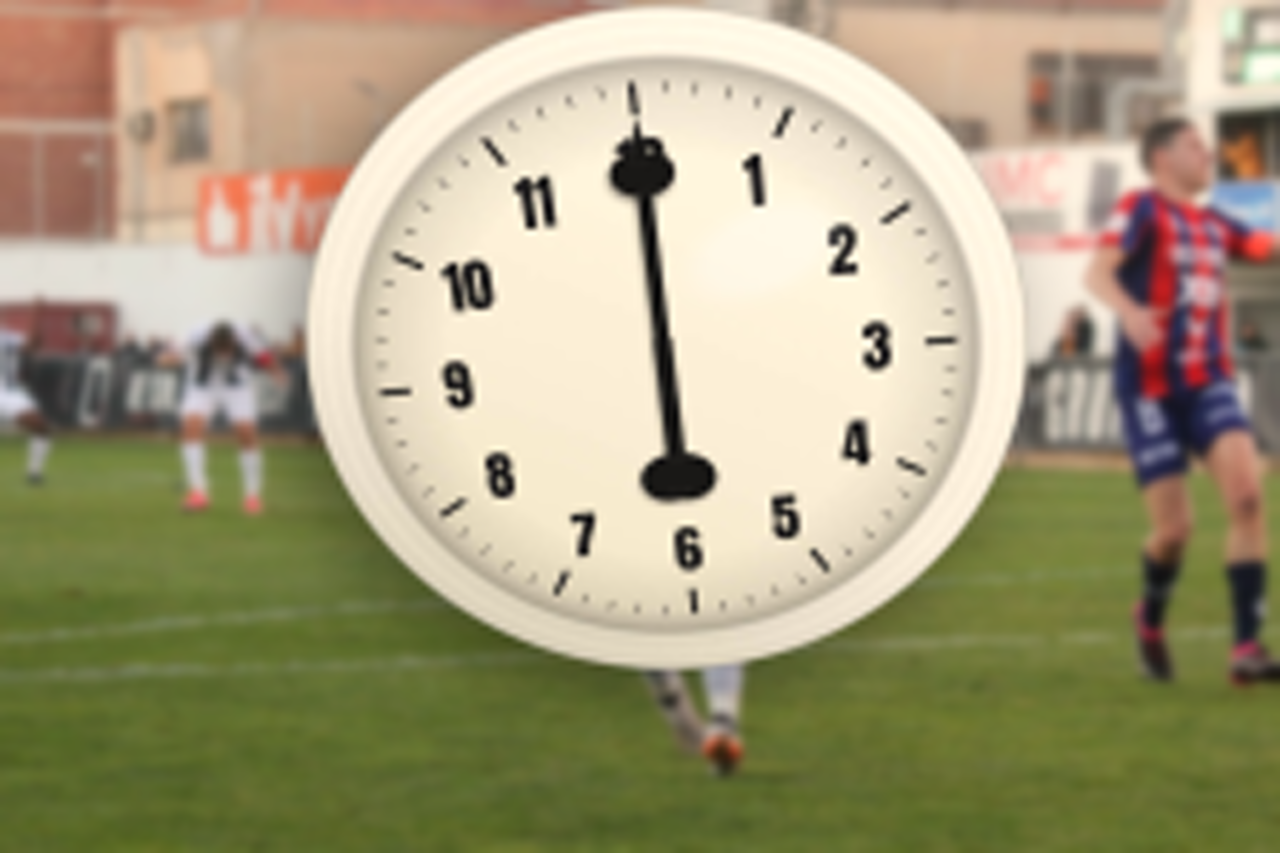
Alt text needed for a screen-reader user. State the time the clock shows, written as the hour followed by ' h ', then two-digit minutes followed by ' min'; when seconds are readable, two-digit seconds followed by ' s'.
6 h 00 min
